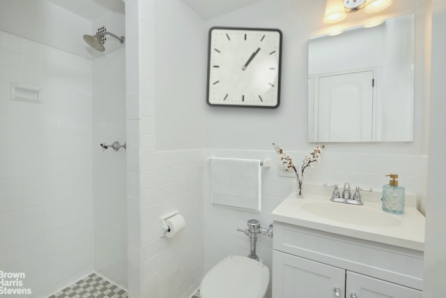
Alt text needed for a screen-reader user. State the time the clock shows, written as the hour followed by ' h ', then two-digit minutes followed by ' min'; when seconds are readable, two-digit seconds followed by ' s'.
1 h 06 min
